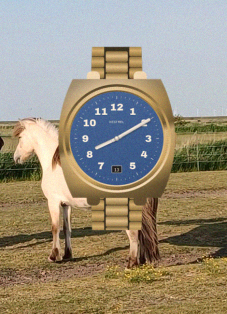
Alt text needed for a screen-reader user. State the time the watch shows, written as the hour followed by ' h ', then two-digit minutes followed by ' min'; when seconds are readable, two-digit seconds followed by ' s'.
8 h 10 min
